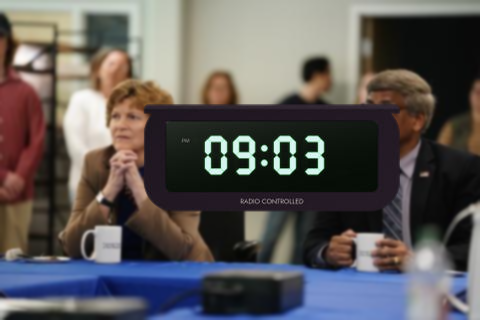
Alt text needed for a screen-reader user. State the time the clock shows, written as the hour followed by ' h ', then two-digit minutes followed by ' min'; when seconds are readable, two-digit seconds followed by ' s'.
9 h 03 min
